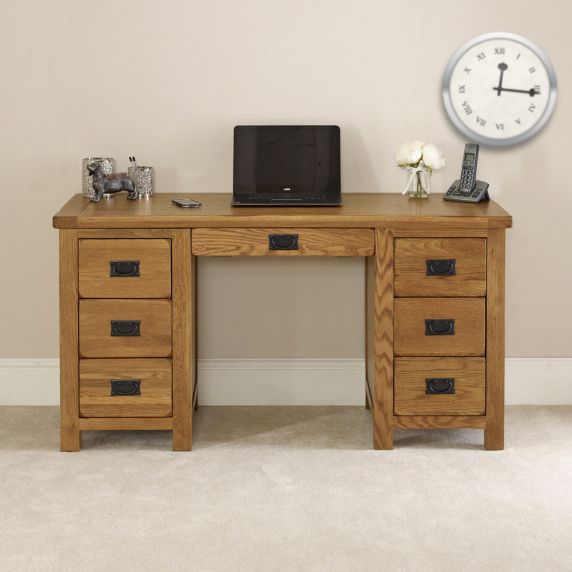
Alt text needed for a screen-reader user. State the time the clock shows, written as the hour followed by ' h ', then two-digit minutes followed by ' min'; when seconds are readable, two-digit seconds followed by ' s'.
12 h 16 min
